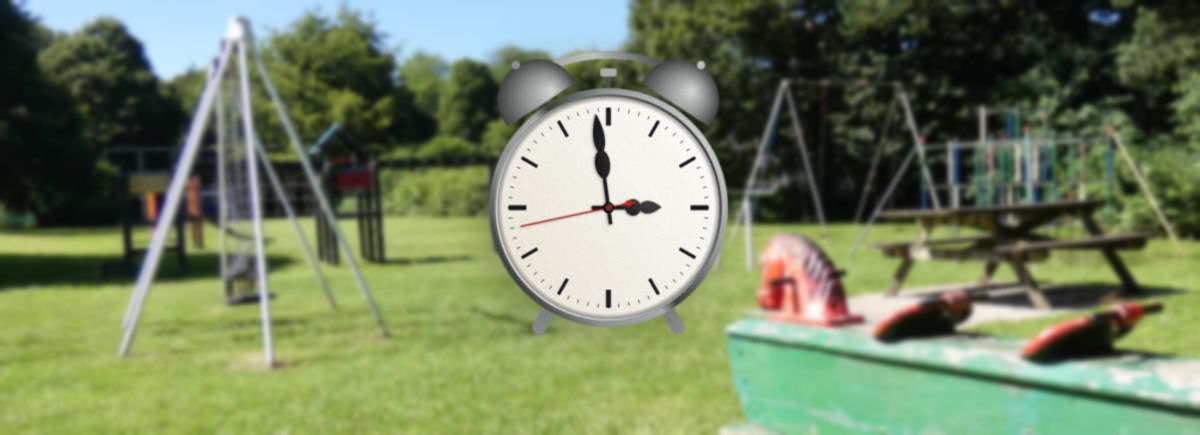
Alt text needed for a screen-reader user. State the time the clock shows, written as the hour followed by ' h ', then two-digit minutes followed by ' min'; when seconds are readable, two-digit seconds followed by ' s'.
2 h 58 min 43 s
